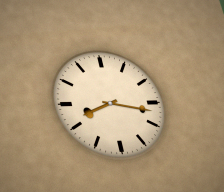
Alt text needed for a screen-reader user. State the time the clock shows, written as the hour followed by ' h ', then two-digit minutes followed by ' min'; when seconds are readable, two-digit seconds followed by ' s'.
8 h 17 min
